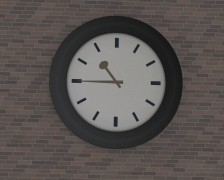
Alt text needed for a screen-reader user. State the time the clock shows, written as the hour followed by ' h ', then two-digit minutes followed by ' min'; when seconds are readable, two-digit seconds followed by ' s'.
10 h 45 min
